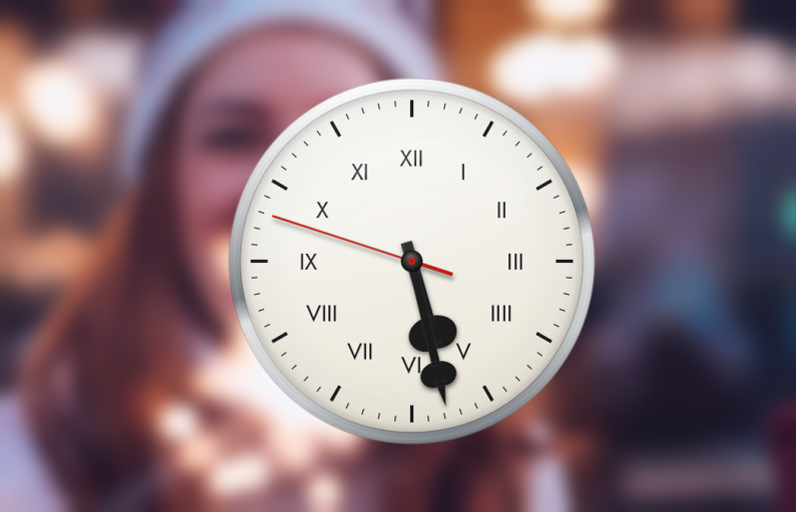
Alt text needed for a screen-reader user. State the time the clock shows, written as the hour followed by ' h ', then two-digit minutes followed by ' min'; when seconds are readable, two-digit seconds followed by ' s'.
5 h 27 min 48 s
